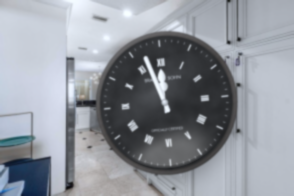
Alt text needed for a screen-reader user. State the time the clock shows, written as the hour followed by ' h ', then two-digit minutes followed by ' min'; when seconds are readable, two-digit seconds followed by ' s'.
11 h 57 min
